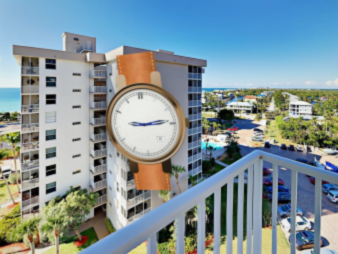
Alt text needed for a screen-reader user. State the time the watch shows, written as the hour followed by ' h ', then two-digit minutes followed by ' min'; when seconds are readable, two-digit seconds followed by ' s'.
9 h 14 min
